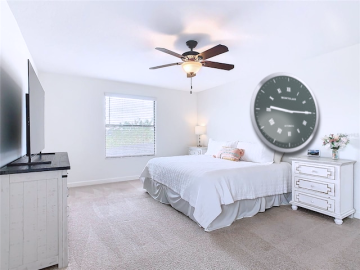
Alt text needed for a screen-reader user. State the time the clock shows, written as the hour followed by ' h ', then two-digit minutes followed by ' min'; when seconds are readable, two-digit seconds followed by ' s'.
9 h 15 min
